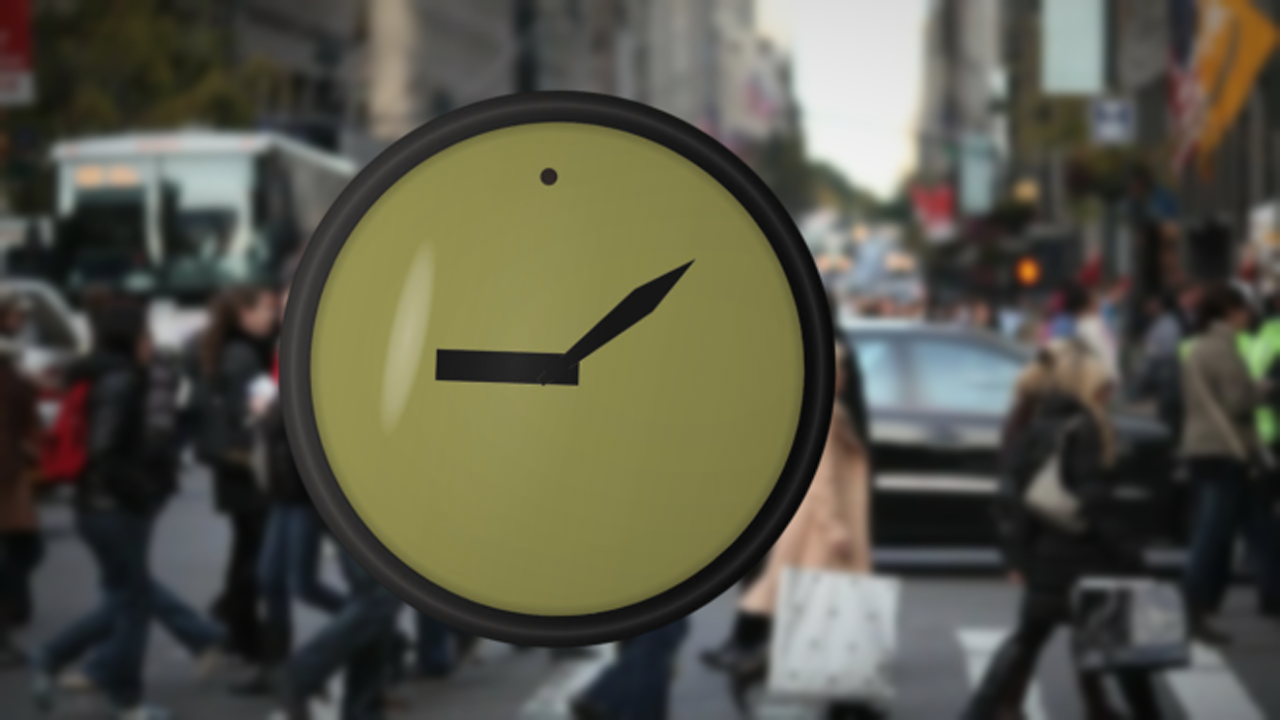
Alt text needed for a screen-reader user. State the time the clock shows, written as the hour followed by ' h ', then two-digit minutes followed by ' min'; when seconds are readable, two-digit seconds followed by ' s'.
9 h 09 min
